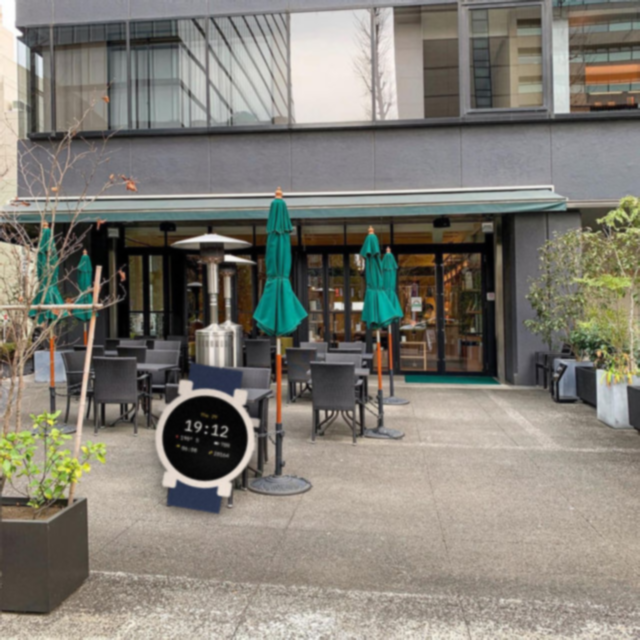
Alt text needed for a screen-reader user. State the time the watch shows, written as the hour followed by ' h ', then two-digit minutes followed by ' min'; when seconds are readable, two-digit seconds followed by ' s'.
19 h 12 min
